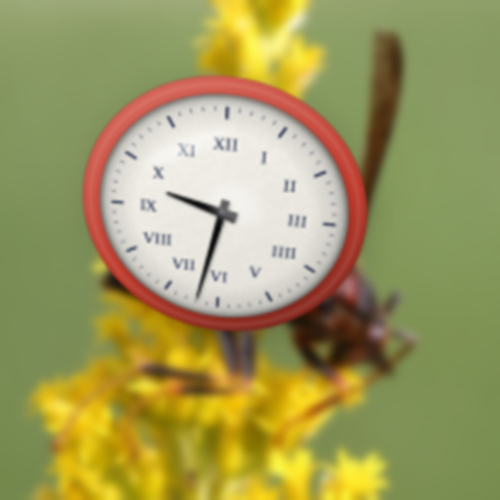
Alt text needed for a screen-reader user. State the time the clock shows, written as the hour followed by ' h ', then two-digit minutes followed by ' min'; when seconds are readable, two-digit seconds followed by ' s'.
9 h 32 min
